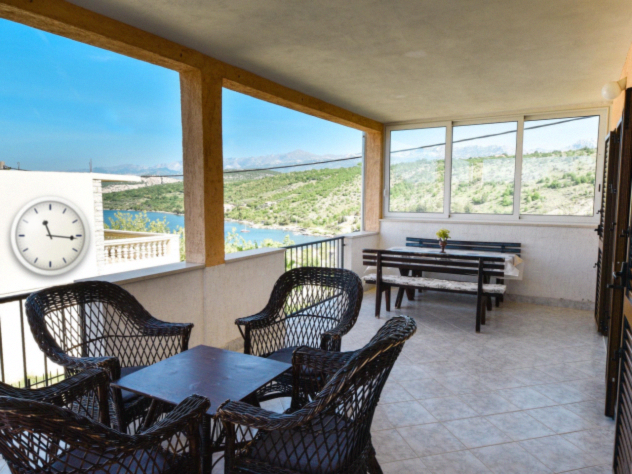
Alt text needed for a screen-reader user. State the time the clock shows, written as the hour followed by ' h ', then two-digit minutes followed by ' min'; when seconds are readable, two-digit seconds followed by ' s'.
11 h 16 min
